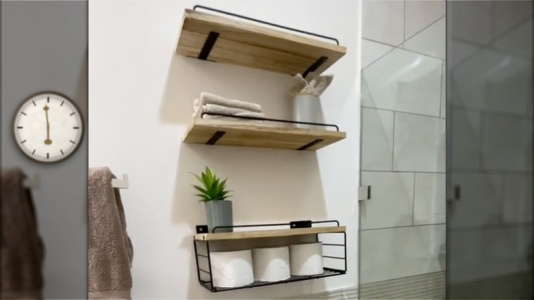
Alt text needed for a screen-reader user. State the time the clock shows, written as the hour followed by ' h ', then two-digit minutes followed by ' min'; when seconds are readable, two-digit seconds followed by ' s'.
5 h 59 min
